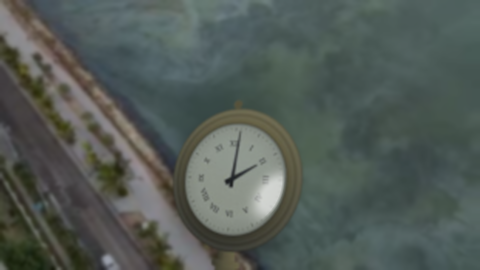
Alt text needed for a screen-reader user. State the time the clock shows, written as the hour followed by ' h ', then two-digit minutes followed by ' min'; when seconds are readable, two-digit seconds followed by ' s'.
2 h 01 min
